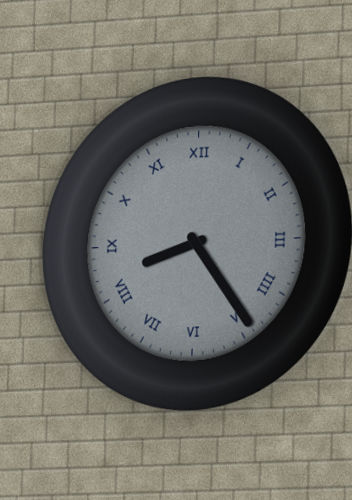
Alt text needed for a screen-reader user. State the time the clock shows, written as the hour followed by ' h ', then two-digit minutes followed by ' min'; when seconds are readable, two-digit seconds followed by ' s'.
8 h 24 min
